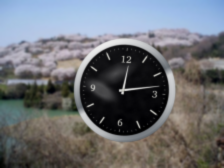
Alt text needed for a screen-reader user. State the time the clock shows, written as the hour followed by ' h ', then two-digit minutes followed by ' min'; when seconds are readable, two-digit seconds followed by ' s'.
12 h 13 min
